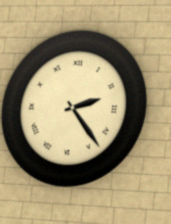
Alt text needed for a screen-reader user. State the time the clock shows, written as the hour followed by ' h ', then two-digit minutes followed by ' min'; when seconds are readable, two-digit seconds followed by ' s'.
2 h 23 min
